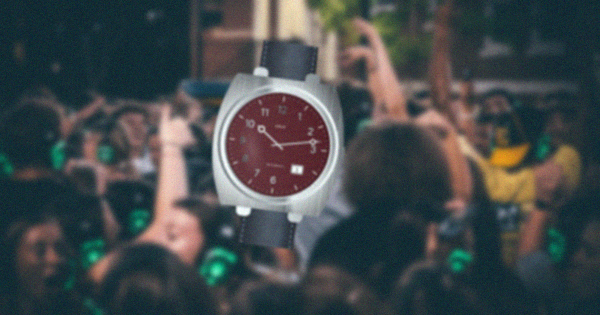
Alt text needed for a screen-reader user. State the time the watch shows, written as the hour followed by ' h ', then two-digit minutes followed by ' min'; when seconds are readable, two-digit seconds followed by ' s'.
10 h 13 min
